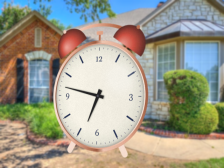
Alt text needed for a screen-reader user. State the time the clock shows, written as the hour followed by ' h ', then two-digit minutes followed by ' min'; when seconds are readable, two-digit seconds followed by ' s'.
6 h 47 min
